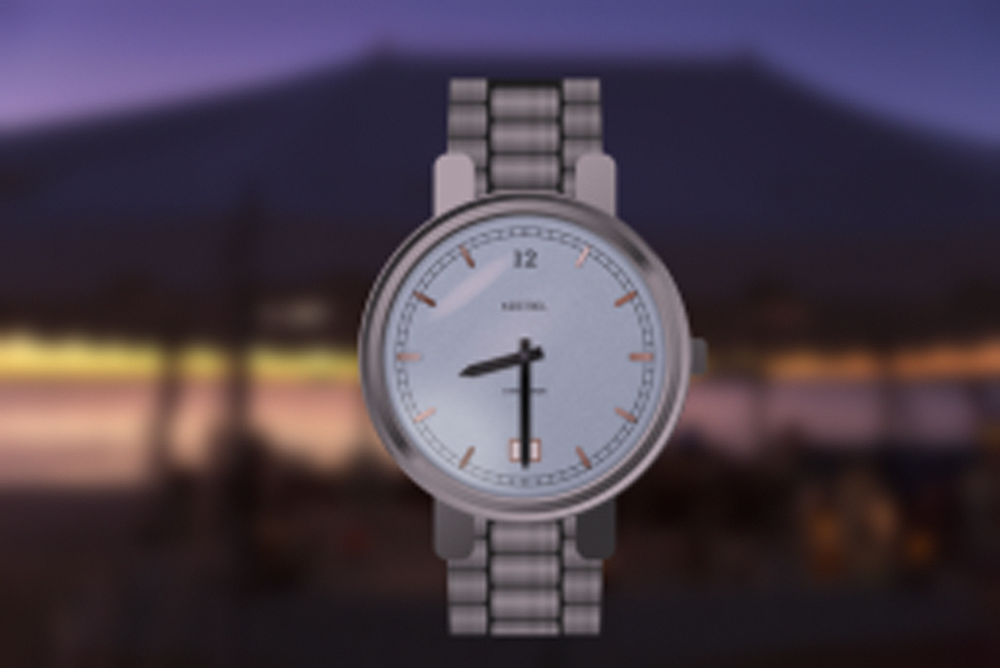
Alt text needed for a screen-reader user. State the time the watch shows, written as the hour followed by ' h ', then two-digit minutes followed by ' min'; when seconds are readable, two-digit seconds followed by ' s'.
8 h 30 min
